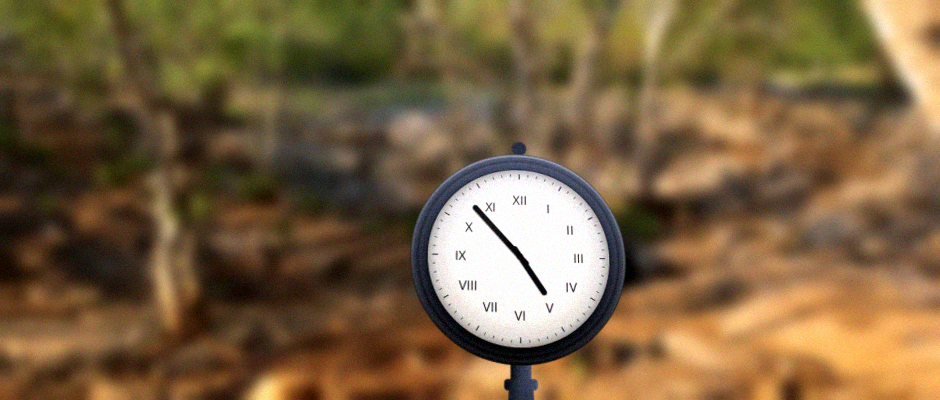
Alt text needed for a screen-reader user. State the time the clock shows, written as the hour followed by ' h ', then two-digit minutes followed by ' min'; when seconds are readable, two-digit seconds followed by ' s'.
4 h 53 min
